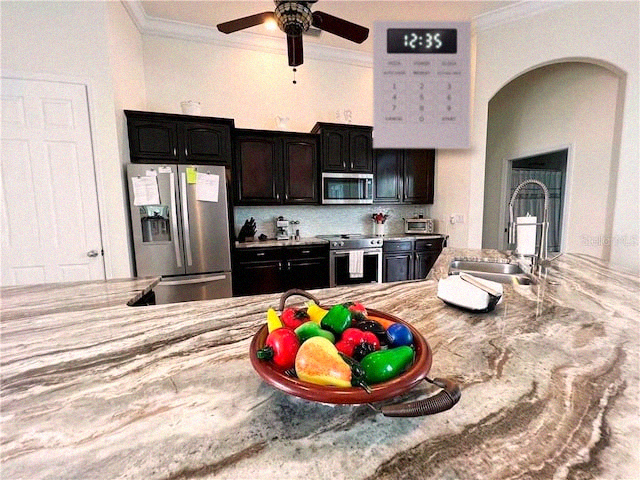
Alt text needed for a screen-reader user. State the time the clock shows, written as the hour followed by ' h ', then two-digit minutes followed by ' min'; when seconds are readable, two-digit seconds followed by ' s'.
12 h 35 min
